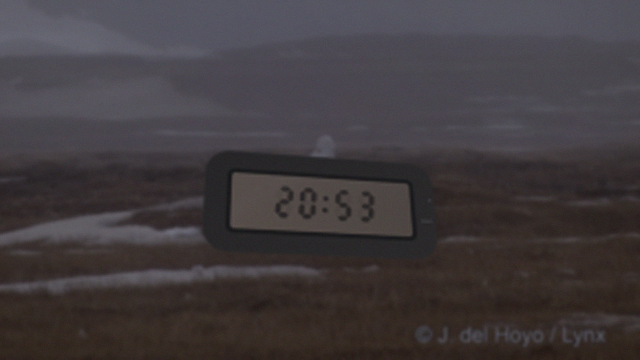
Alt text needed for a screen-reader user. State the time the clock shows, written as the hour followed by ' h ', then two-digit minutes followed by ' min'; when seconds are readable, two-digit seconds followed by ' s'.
20 h 53 min
